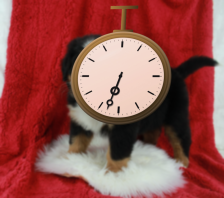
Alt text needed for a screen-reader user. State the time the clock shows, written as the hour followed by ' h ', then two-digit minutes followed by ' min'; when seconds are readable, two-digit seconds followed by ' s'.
6 h 33 min
